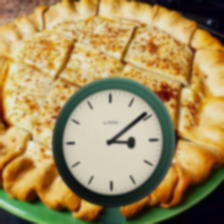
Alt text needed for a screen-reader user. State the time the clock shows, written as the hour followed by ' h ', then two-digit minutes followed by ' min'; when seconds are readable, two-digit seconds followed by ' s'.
3 h 09 min
